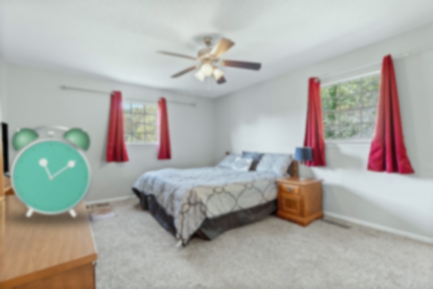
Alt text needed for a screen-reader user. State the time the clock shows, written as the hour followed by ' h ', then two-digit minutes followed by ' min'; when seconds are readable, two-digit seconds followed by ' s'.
11 h 09 min
